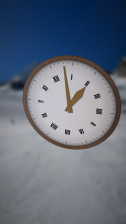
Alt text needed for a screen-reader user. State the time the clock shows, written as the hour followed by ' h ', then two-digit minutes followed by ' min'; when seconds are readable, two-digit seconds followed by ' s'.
2 h 03 min
